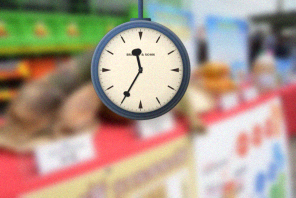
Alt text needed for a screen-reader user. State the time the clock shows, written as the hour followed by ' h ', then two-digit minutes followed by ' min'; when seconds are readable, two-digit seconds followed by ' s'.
11 h 35 min
